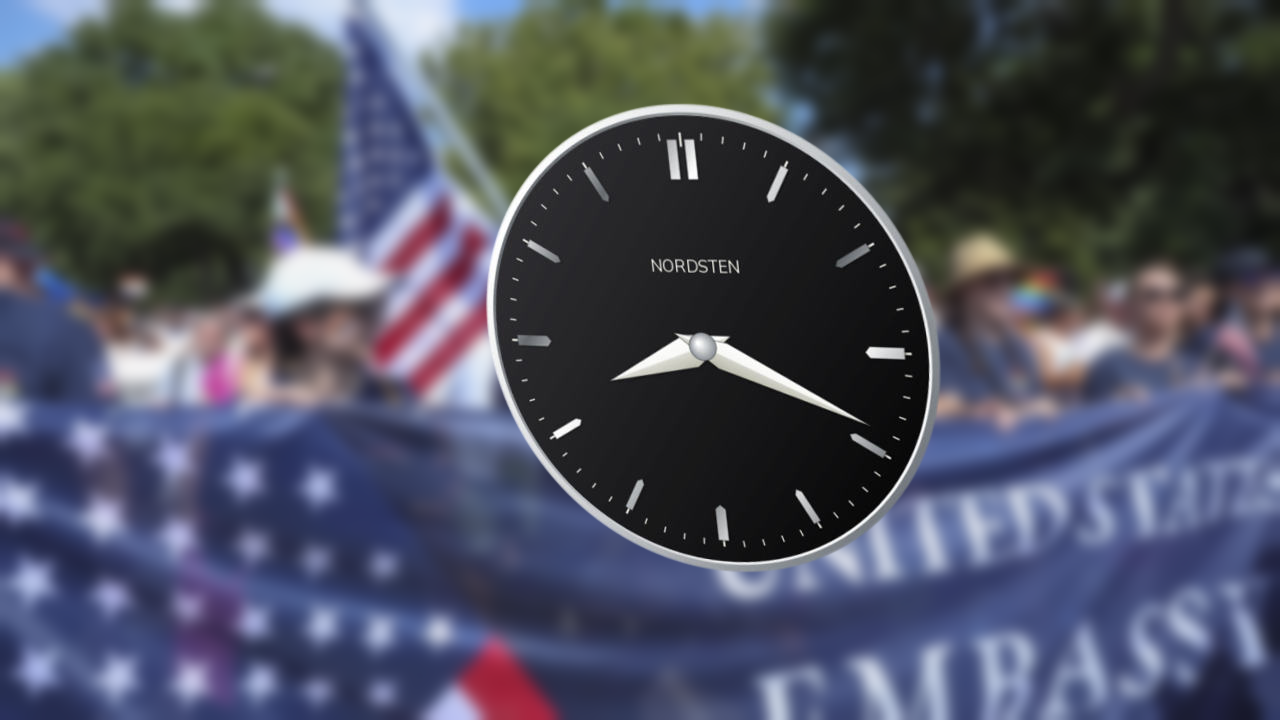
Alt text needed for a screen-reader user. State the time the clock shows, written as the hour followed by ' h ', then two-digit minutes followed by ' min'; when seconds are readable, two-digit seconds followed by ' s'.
8 h 19 min
